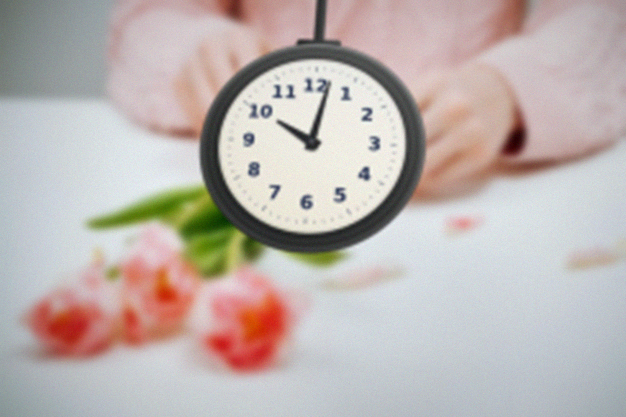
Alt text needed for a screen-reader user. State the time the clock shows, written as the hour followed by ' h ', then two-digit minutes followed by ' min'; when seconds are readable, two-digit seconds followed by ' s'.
10 h 02 min
